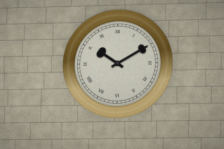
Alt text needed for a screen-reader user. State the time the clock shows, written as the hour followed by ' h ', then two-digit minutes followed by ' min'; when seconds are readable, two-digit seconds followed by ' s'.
10 h 10 min
